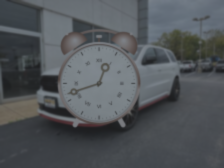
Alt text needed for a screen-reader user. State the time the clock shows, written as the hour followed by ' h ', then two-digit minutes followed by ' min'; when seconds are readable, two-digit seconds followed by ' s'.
12 h 42 min
